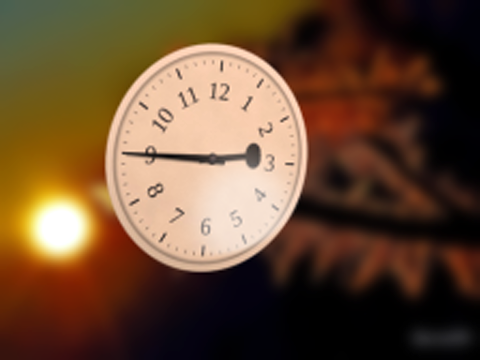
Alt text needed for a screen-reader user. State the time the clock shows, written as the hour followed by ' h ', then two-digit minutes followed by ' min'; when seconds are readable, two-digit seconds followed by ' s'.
2 h 45 min
